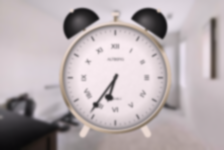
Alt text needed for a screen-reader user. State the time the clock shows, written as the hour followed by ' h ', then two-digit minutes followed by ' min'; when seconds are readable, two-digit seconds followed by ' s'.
6 h 36 min
